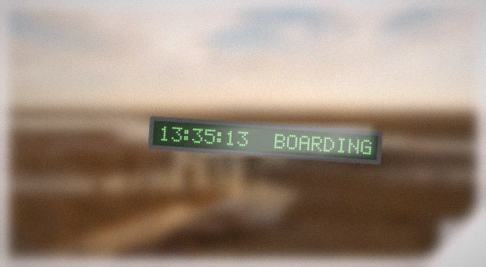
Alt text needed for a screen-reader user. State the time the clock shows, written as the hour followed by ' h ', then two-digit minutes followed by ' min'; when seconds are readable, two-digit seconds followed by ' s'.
13 h 35 min 13 s
